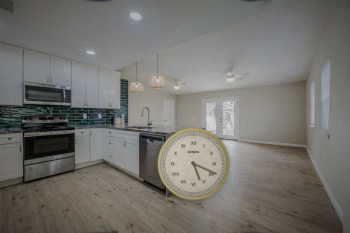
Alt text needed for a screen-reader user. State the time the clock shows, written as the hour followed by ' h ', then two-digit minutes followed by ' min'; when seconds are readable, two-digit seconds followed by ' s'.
5 h 19 min
